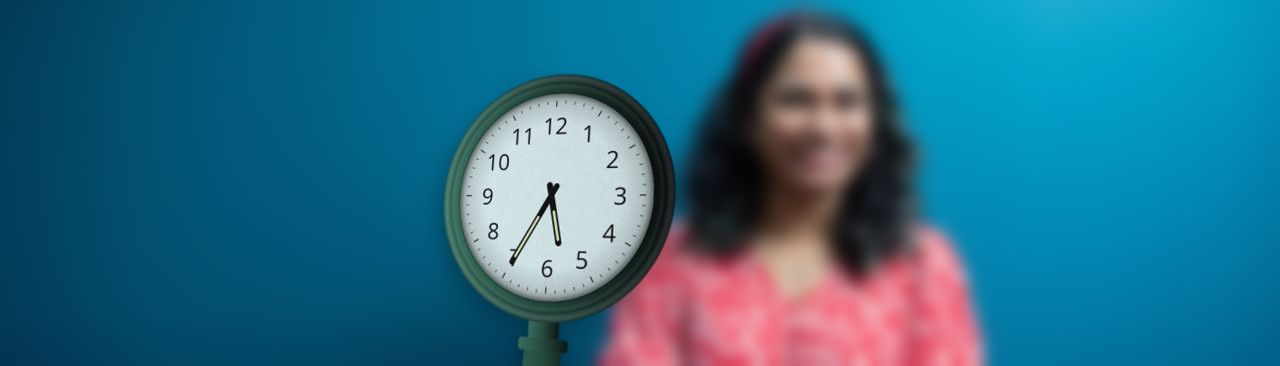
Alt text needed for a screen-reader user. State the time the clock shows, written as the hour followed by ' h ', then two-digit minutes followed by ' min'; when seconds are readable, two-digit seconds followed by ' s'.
5 h 35 min
